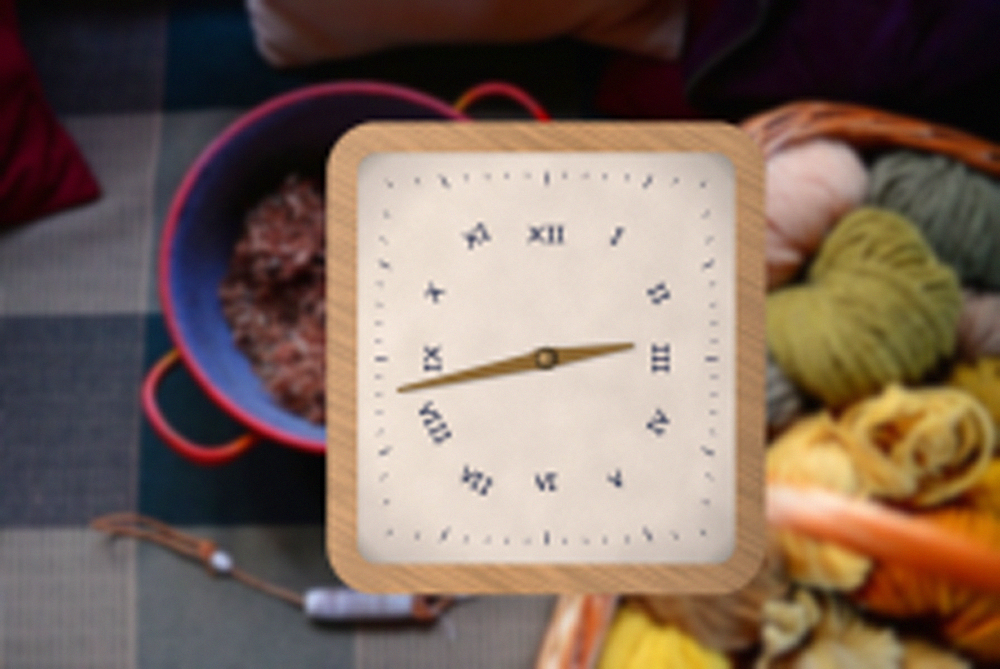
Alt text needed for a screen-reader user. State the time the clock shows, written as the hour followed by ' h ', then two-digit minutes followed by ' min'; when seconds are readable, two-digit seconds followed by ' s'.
2 h 43 min
